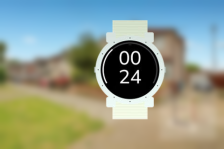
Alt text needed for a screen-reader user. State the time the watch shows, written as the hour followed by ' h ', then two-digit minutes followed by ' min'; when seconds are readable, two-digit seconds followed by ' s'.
0 h 24 min
